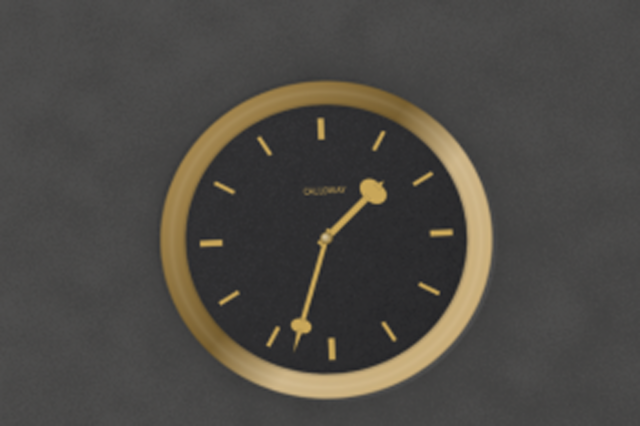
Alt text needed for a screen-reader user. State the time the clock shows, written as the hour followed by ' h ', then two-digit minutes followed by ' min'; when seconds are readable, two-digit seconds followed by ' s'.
1 h 33 min
